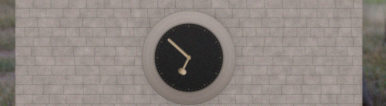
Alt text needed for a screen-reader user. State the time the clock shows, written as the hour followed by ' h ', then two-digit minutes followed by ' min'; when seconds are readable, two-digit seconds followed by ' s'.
6 h 52 min
